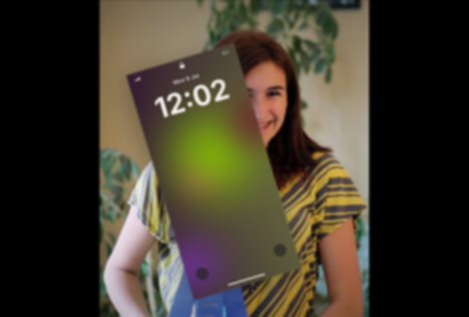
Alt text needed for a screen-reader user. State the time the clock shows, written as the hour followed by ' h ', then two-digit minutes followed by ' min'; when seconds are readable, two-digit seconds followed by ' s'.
12 h 02 min
